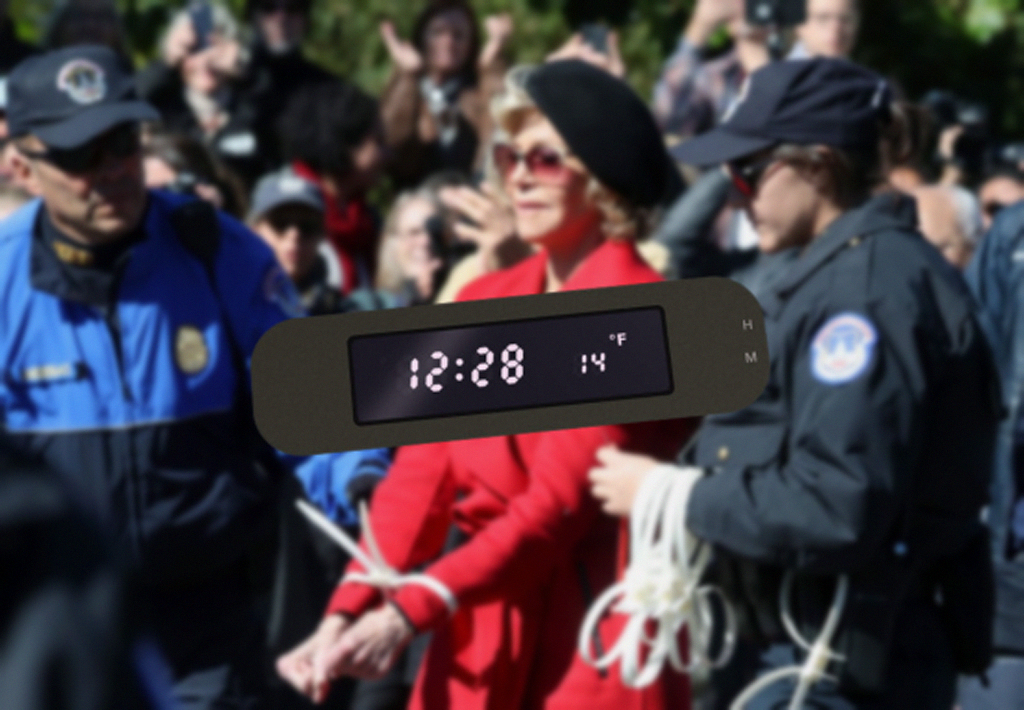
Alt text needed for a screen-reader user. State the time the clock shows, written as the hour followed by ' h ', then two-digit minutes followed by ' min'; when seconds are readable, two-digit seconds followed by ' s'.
12 h 28 min
